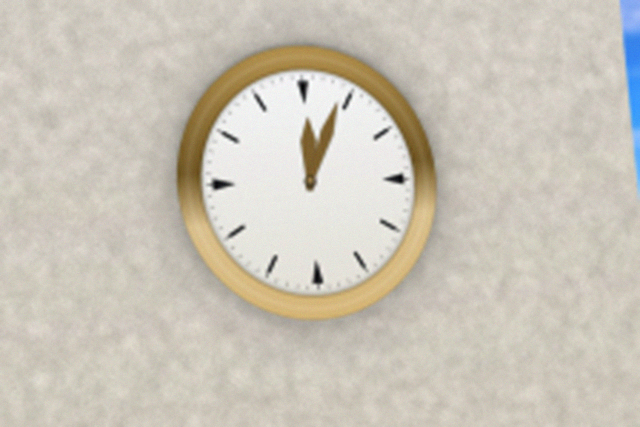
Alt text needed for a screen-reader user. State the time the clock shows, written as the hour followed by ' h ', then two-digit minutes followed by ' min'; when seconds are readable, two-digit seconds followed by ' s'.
12 h 04 min
